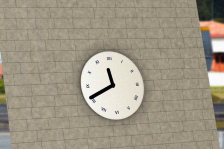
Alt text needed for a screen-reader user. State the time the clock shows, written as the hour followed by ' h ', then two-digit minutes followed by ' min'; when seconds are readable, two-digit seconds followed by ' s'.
11 h 41 min
